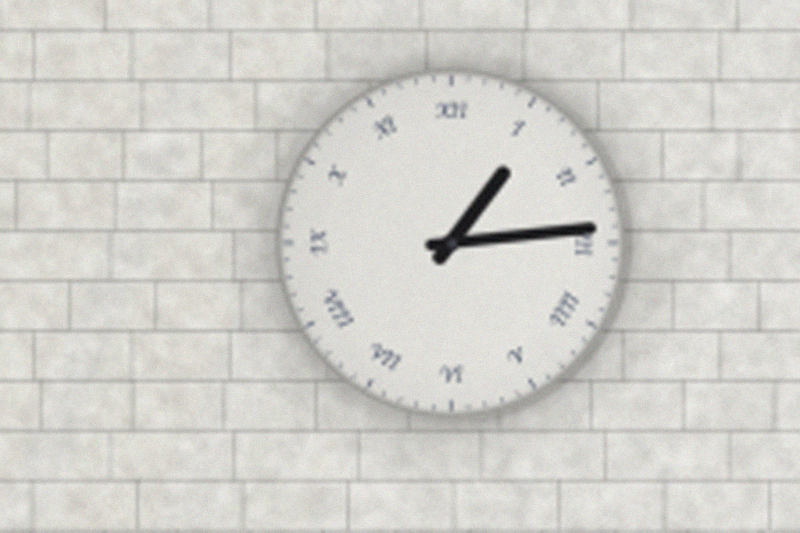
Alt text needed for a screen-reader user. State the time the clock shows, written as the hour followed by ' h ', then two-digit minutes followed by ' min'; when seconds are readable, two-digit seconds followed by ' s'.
1 h 14 min
